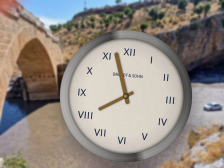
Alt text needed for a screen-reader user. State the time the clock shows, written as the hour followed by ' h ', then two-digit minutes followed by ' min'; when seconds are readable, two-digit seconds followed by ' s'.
7 h 57 min
